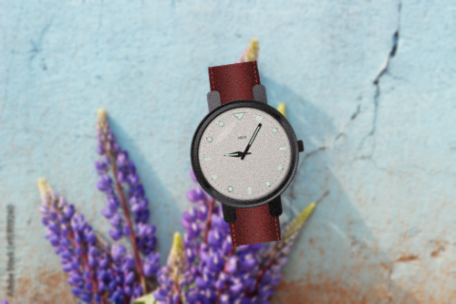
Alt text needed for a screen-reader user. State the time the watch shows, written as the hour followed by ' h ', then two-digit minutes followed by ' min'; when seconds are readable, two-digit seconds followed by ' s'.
9 h 06 min
